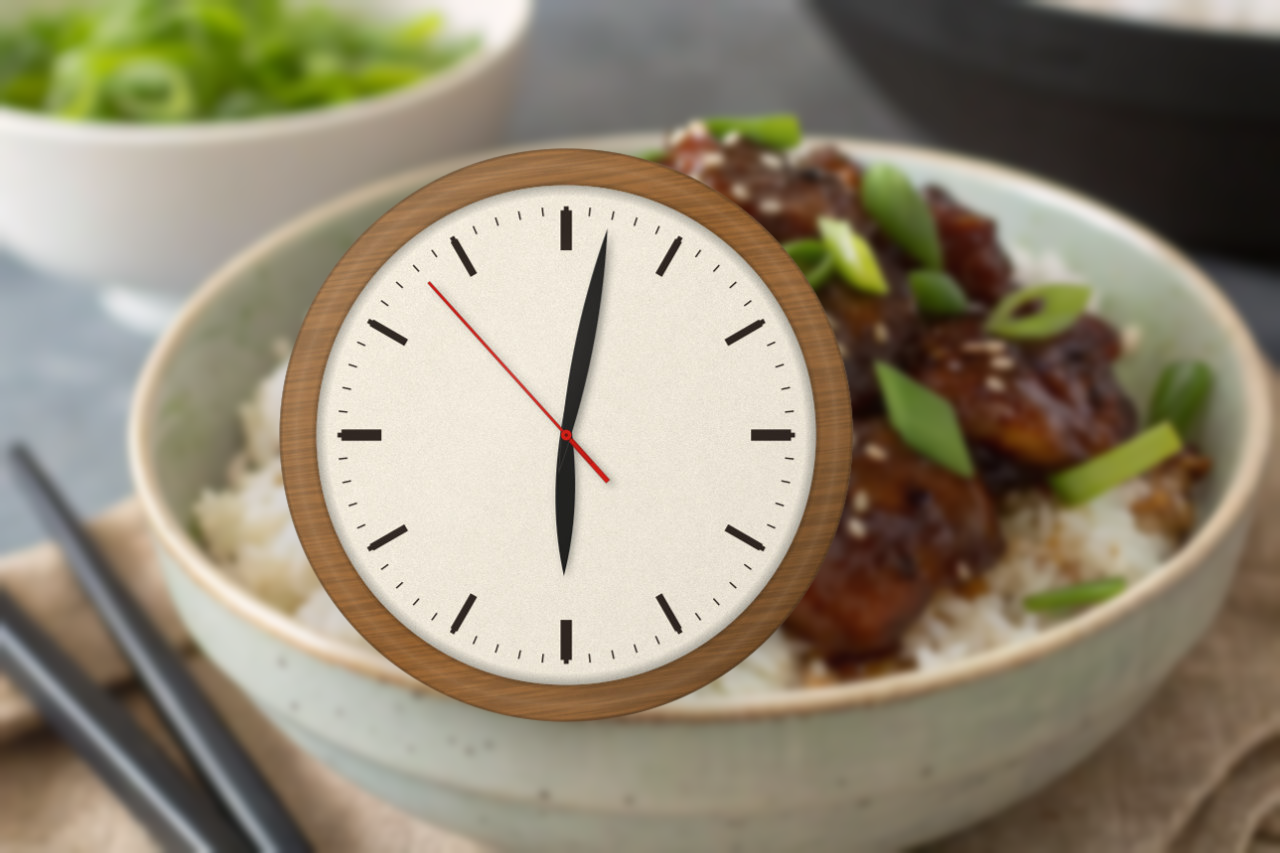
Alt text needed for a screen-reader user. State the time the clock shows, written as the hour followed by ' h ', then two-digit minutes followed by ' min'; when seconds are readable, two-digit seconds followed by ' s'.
6 h 01 min 53 s
